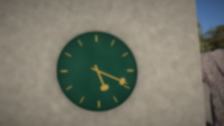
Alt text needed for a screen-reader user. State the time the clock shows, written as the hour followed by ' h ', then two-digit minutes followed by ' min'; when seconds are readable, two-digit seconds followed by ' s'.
5 h 19 min
